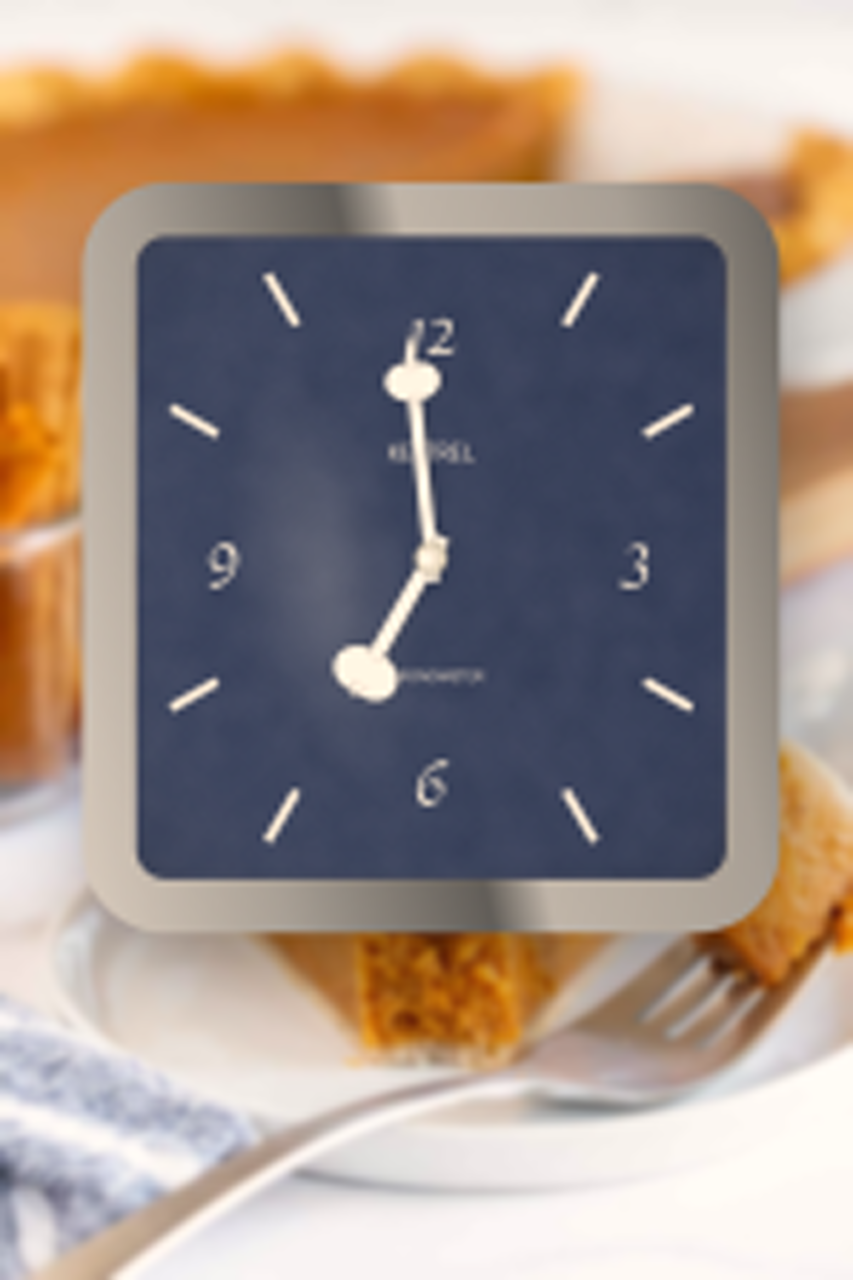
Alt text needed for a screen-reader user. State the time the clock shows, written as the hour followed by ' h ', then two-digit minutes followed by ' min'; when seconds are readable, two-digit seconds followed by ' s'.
6 h 59 min
